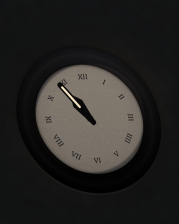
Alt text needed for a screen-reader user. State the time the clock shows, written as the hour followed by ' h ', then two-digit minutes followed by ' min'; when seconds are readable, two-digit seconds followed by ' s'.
10 h 54 min
